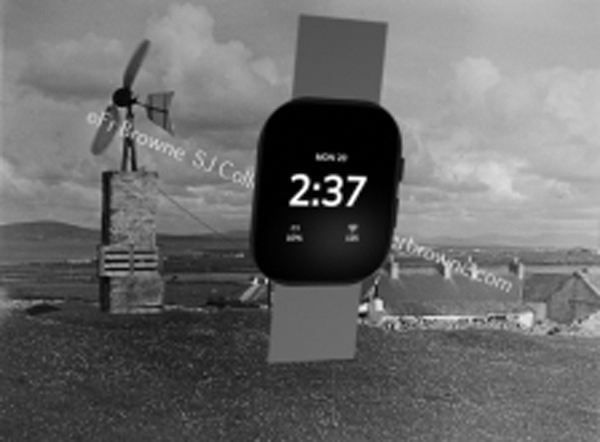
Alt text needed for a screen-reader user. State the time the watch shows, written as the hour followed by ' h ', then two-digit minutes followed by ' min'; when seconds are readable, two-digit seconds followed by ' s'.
2 h 37 min
